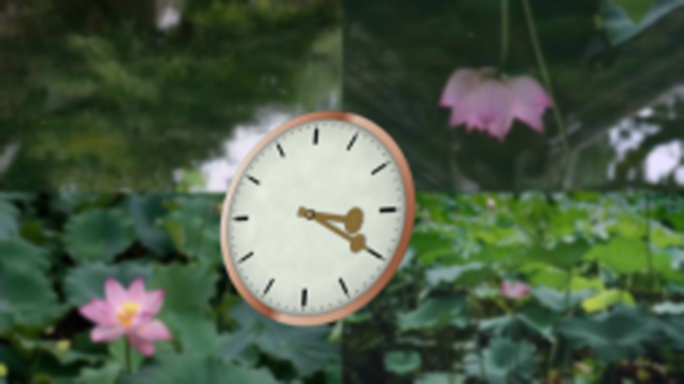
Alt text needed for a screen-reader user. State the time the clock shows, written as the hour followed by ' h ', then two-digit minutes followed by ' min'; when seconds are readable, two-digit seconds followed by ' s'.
3 h 20 min
